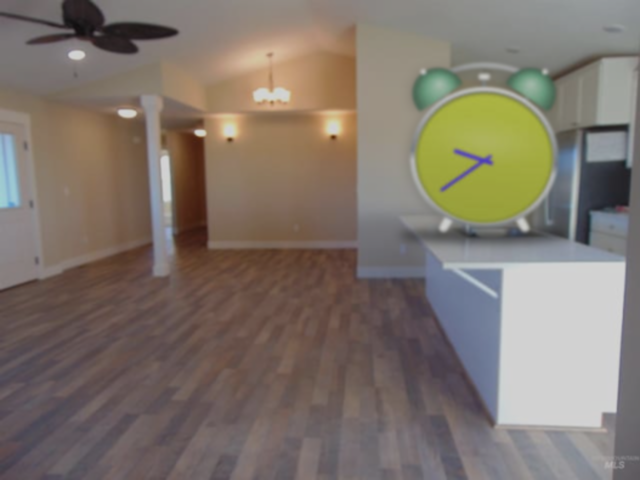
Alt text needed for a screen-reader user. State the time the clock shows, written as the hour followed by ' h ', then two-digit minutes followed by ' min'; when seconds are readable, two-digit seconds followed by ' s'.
9 h 39 min
